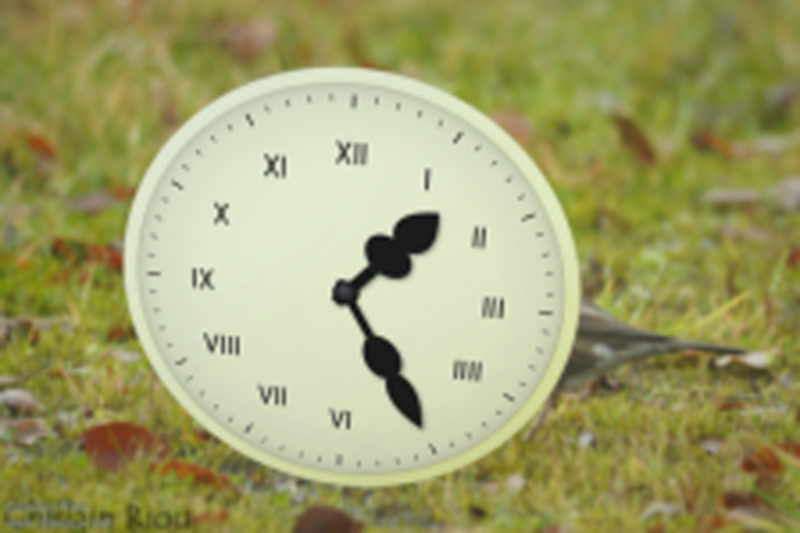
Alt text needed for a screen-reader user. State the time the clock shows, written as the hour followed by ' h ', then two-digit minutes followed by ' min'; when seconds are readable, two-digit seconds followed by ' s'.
1 h 25 min
